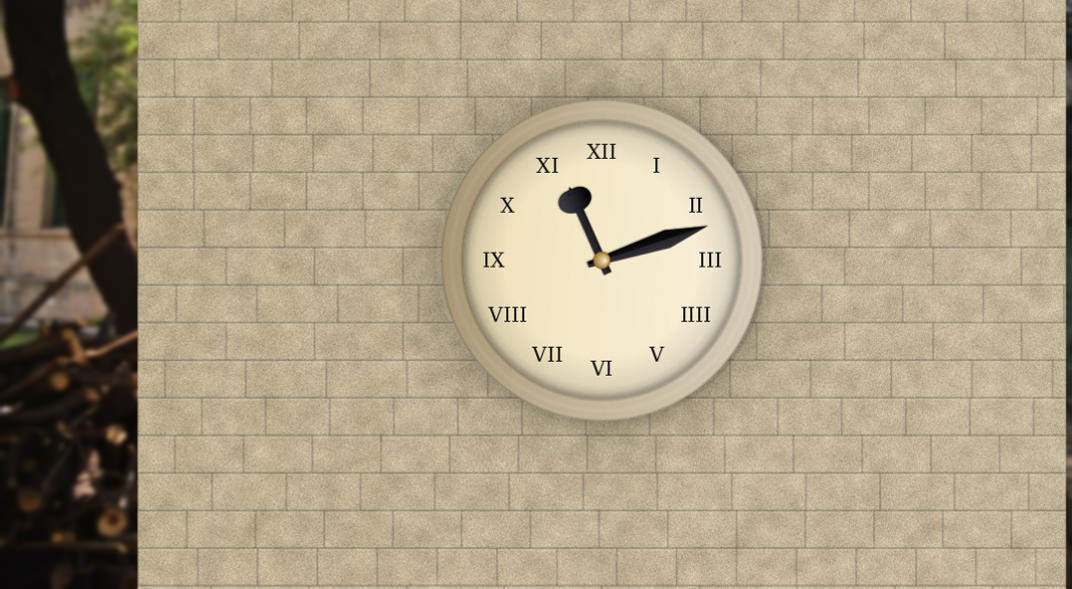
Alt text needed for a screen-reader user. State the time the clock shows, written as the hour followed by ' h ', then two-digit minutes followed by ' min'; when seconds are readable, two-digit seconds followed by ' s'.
11 h 12 min
